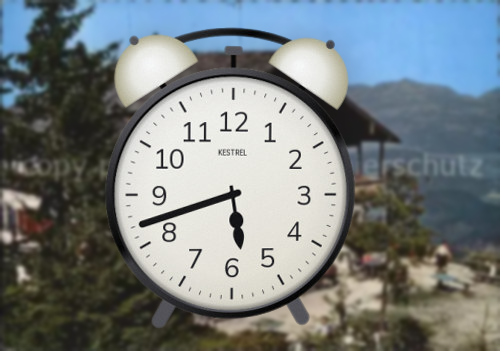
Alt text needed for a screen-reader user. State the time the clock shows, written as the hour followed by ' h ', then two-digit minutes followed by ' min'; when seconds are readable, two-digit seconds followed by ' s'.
5 h 42 min
